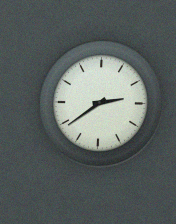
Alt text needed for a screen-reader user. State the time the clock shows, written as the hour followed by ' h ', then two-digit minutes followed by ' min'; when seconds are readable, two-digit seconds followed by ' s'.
2 h 39 min
